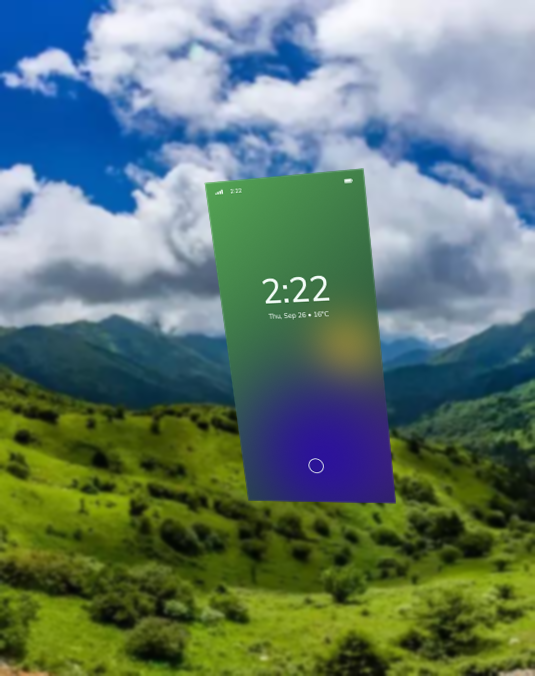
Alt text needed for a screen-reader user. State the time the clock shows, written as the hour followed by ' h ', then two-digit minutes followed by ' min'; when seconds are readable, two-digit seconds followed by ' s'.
2 h 22 min
